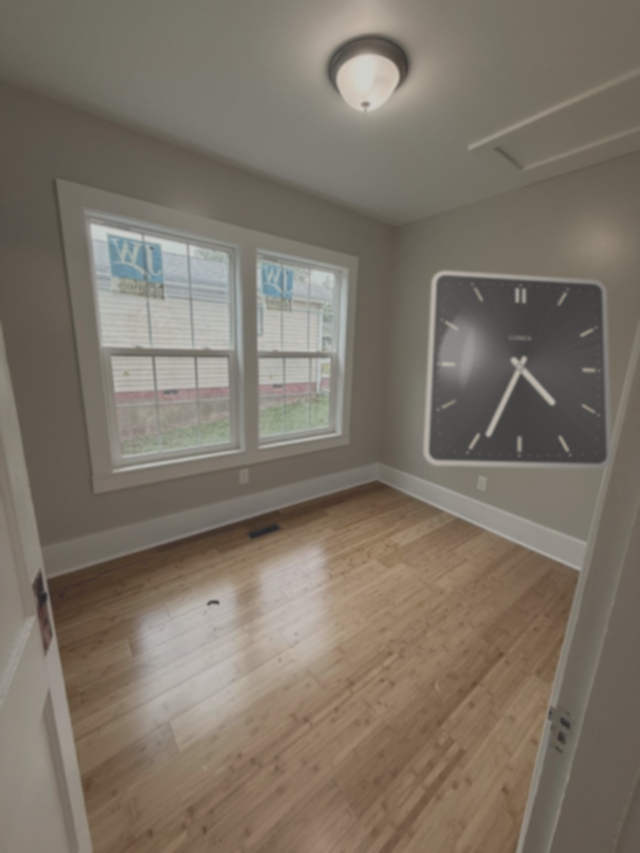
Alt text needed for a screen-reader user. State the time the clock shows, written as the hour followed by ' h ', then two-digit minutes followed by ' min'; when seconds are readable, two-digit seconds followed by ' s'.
4 h 34 min
